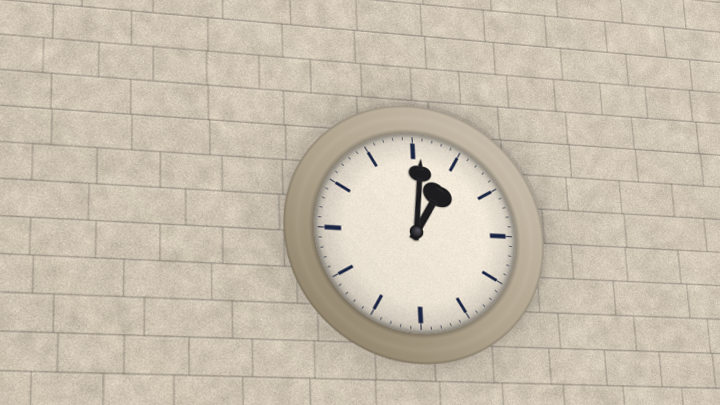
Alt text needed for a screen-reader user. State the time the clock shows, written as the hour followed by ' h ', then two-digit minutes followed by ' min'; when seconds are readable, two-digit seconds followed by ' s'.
1 h 01 min
